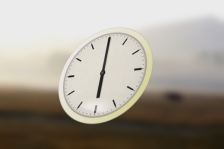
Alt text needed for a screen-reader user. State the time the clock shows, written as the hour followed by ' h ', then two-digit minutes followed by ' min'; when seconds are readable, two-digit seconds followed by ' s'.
6 h 00 min
